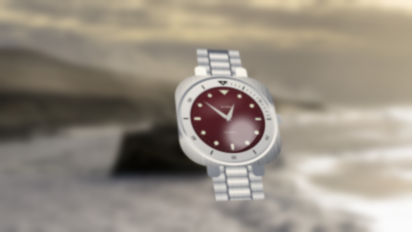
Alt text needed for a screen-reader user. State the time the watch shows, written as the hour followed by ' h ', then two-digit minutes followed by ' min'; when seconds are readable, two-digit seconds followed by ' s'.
12 h 52 min
